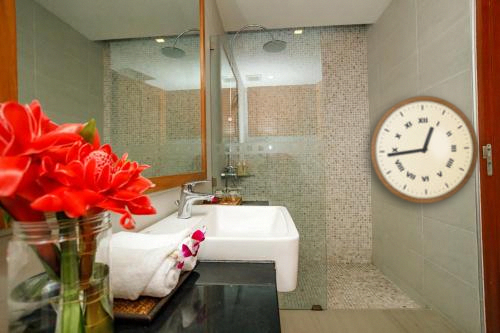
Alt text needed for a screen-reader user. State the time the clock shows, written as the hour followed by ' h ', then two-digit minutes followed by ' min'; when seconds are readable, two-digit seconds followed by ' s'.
12 h 44 min
